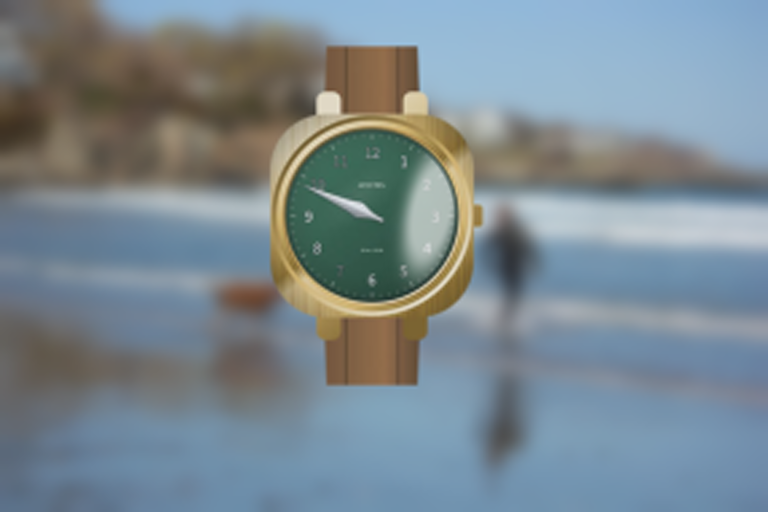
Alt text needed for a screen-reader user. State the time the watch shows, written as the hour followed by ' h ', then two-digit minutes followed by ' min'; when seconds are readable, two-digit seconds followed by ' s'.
9 h 49 min
